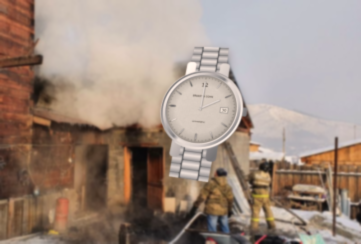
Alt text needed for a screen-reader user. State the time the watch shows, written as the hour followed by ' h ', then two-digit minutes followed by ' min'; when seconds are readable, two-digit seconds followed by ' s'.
2 h 00 min
